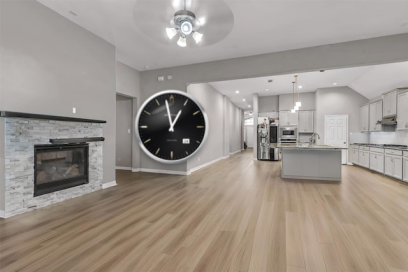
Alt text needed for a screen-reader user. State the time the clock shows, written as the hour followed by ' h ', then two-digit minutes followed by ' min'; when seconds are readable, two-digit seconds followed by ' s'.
12 h 58 min
